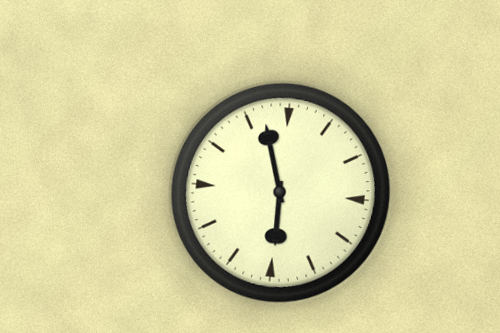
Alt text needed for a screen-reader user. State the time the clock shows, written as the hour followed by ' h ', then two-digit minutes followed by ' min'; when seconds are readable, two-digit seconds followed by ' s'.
5 h 57 min
